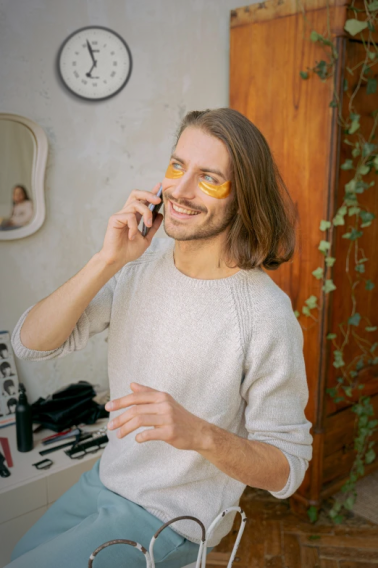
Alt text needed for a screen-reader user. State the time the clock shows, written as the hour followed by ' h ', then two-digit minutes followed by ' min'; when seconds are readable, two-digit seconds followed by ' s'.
6 h 57 min
